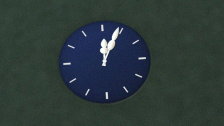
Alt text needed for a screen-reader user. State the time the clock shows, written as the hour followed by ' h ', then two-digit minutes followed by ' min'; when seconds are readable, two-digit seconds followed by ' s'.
12 h 04 min
